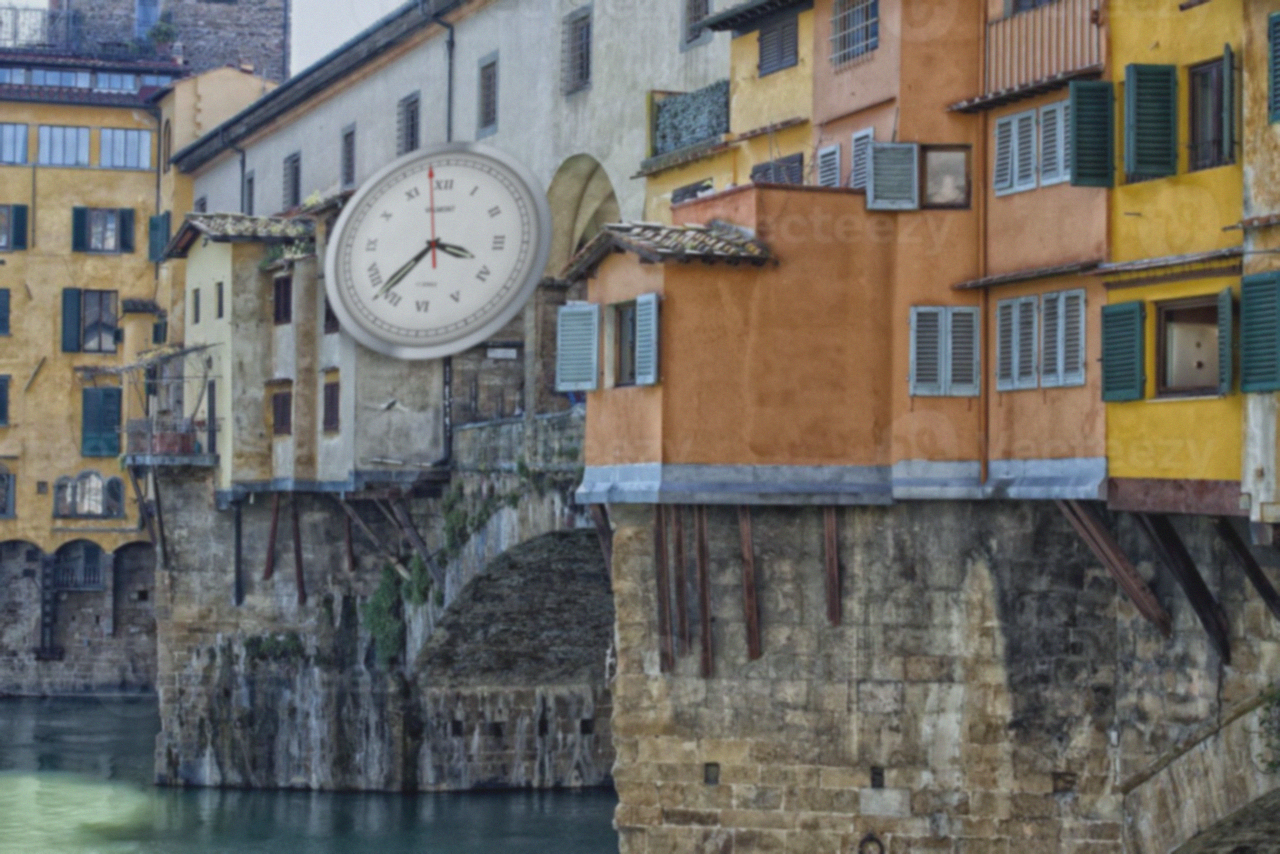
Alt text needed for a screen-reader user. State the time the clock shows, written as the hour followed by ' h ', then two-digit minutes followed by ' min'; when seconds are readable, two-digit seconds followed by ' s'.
3 h 36 min 58 s
